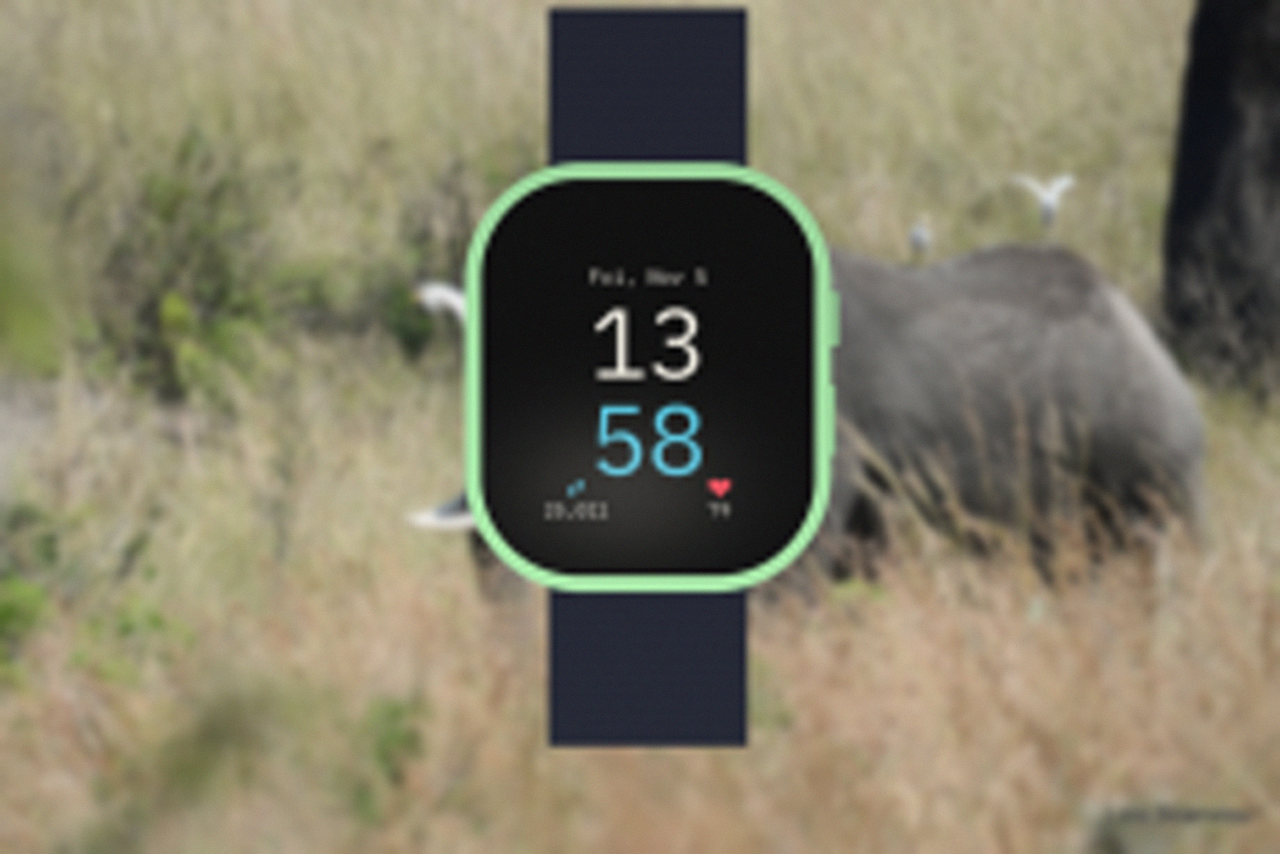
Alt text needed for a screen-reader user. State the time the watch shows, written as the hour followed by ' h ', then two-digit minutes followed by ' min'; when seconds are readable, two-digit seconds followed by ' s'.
13 h 58 min
